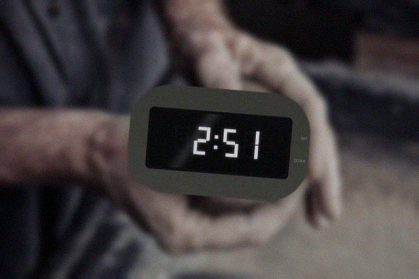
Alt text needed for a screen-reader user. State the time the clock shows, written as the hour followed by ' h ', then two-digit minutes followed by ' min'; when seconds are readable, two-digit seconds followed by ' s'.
2 h 51 min
